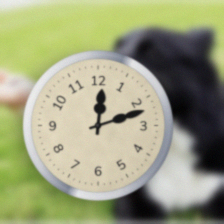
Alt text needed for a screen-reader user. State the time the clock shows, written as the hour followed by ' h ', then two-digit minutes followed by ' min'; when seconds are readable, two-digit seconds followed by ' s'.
12 h 12 min
